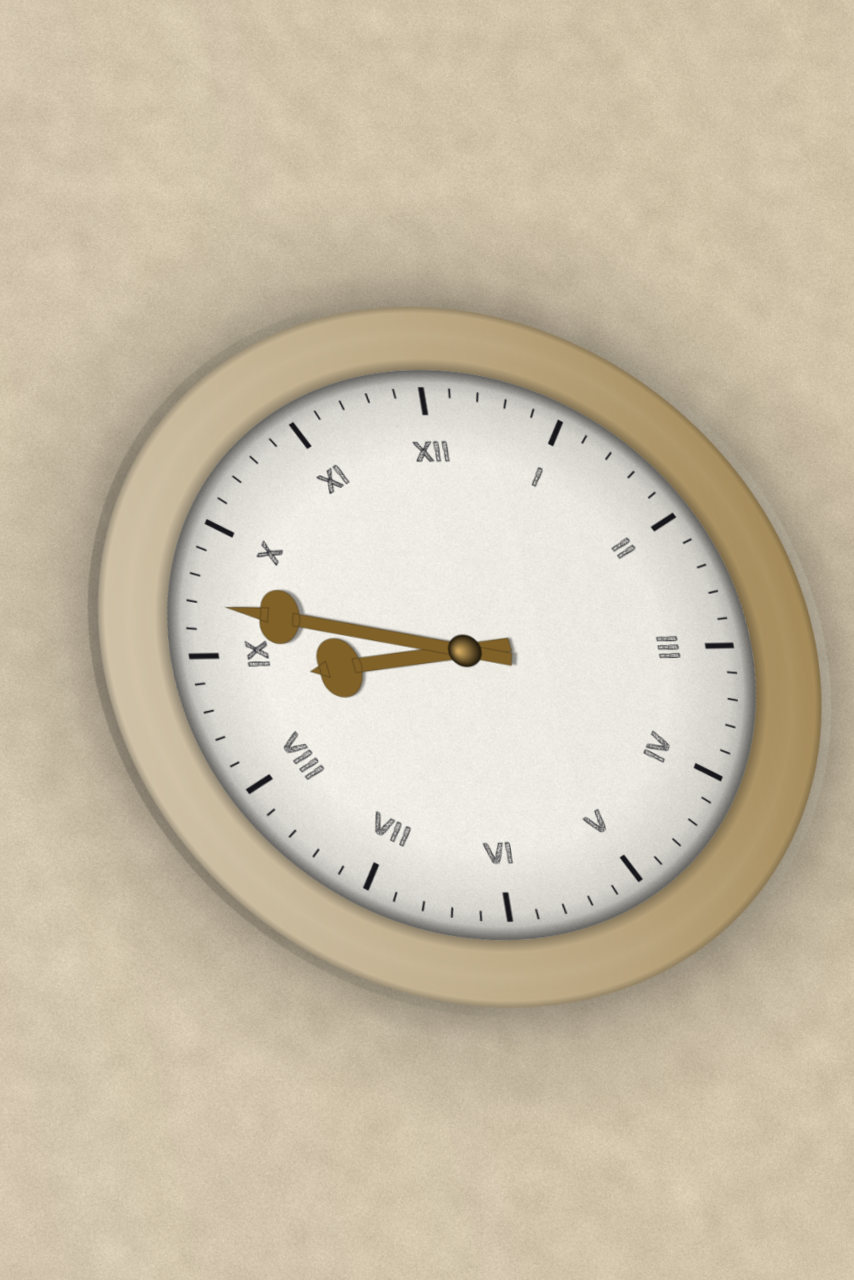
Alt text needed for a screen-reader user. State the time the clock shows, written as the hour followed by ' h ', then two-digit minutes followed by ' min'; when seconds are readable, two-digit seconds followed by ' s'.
8 h 47 min
